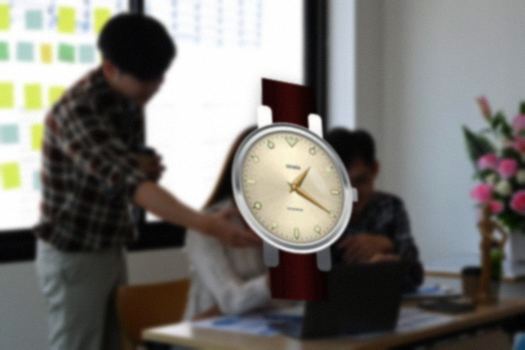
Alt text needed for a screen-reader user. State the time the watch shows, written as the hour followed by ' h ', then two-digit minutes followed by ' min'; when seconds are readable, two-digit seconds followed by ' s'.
1 h 20 min
